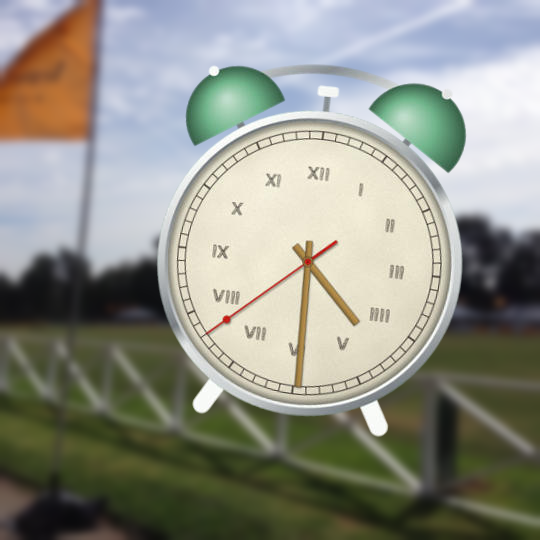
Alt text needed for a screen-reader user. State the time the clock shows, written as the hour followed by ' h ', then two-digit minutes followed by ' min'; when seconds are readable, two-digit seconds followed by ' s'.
4 h 29 min 38 s
